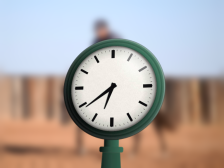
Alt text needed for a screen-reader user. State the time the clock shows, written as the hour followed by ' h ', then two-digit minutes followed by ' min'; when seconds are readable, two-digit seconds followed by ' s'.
6 h 39 min
